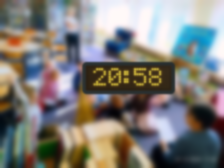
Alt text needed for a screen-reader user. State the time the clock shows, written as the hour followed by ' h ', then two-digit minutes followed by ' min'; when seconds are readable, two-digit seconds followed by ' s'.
20 h 58 min
